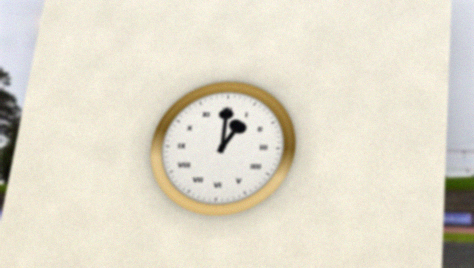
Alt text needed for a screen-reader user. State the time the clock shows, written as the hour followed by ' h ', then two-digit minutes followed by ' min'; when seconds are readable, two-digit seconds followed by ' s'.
1 h 00 min
